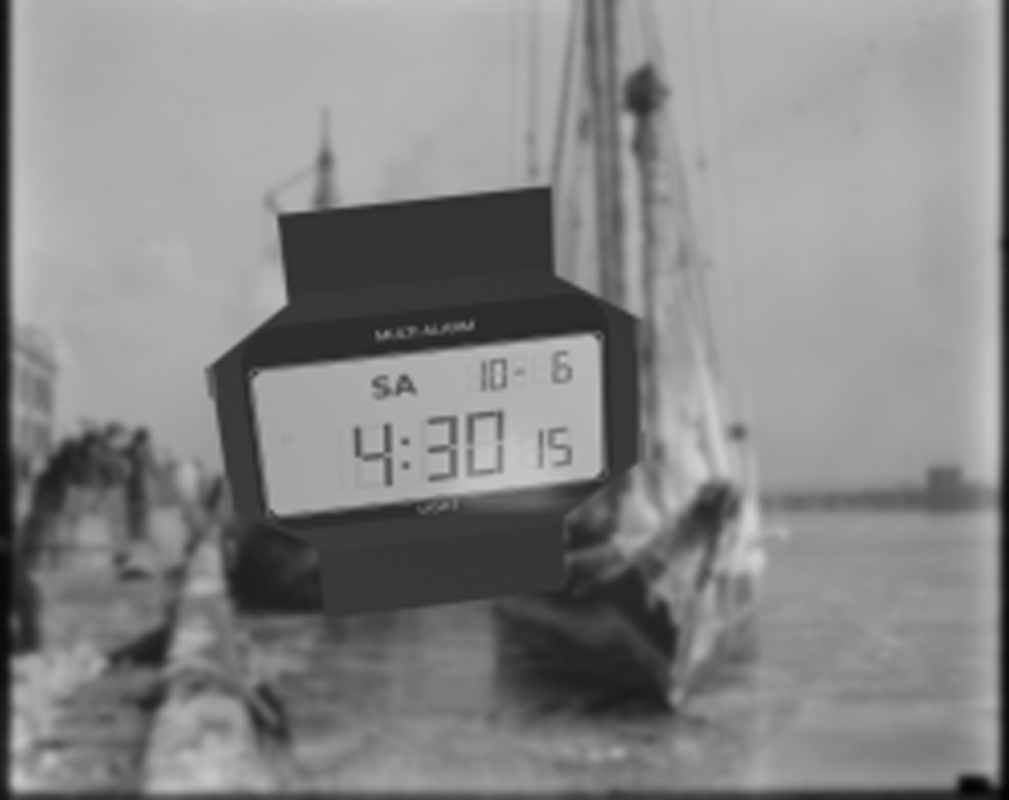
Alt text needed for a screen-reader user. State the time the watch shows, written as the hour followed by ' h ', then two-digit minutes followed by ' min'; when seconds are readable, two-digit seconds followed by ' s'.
4 h 30 min 15 s
